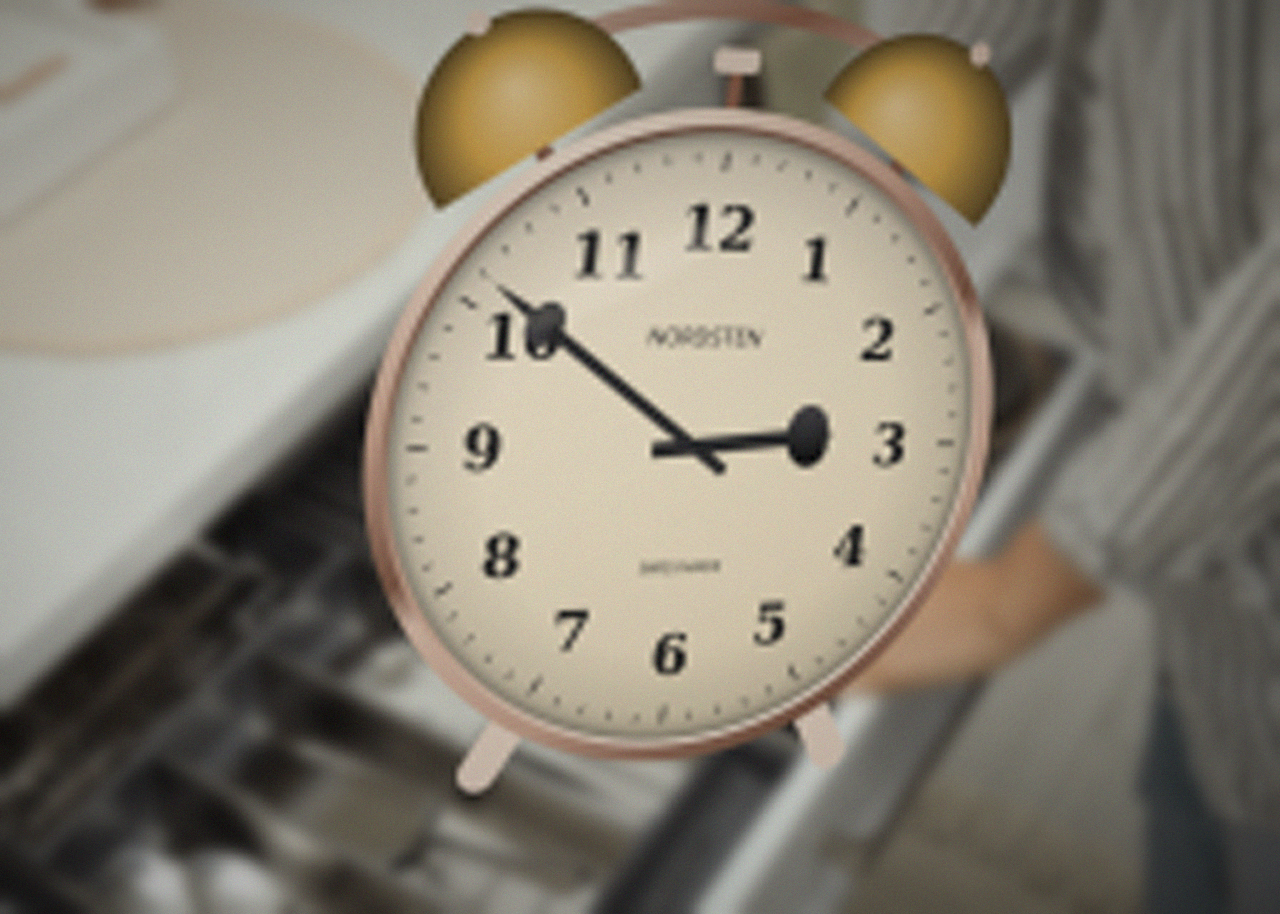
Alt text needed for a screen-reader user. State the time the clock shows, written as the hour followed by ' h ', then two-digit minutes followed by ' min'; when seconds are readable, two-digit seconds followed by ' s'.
2 h 51 min
